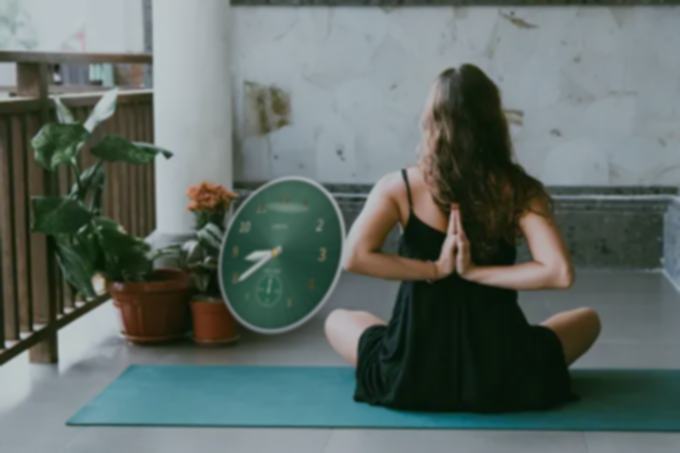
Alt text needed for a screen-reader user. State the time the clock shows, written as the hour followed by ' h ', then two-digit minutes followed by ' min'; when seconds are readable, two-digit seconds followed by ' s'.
8 h 39 min
